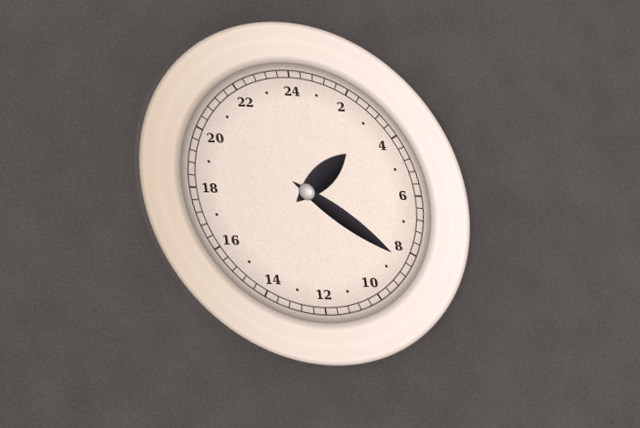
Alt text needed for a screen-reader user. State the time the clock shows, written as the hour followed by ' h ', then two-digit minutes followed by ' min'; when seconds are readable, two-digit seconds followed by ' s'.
3 h 21 min
